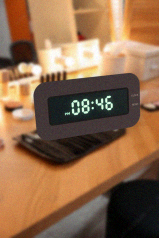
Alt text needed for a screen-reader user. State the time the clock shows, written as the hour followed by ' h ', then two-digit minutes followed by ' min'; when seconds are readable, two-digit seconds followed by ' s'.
8 h 46 min
